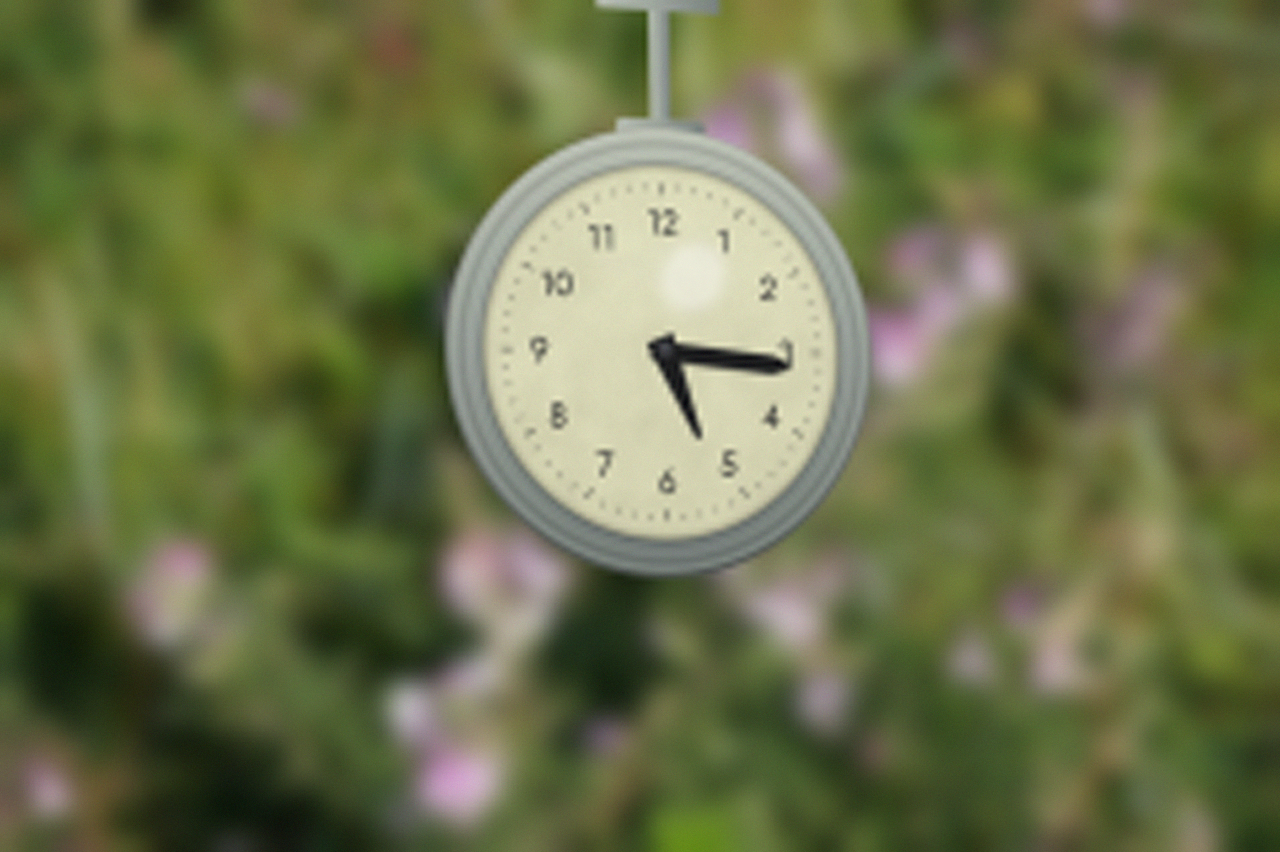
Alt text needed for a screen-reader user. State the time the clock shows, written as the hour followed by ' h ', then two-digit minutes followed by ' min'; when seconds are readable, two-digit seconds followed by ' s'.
5 h 16 min
